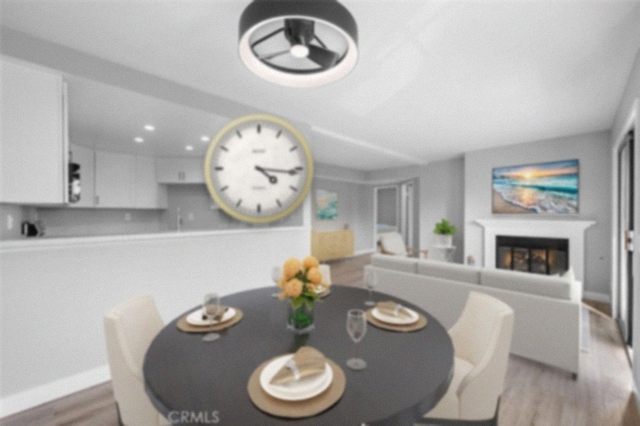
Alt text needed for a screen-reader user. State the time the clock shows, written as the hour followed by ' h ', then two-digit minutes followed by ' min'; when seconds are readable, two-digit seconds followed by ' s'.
4 h 16 min
